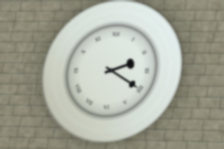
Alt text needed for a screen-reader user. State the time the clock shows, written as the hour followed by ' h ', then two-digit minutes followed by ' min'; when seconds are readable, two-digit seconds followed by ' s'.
2 h 20 min
